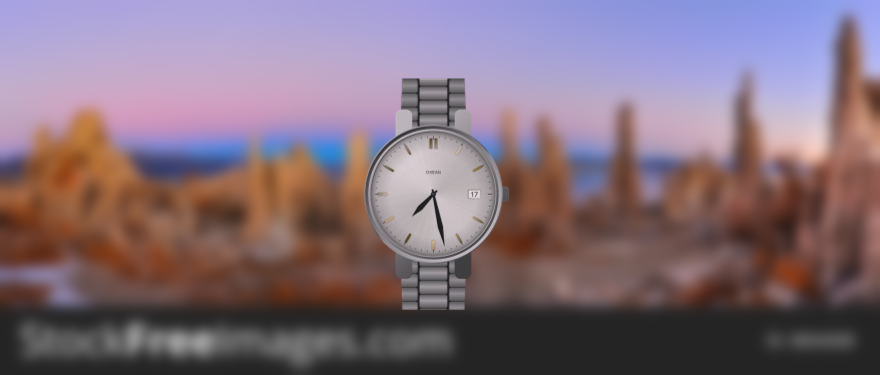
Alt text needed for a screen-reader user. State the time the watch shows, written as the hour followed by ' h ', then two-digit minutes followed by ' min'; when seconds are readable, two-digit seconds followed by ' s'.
7 h 28 min
